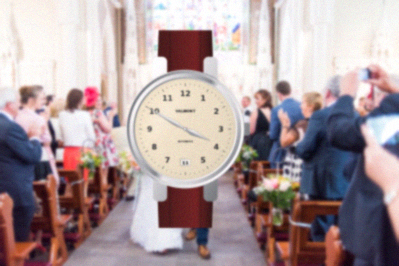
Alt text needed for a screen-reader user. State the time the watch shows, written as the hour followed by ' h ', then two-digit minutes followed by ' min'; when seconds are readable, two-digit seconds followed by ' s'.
3 h 50 min
